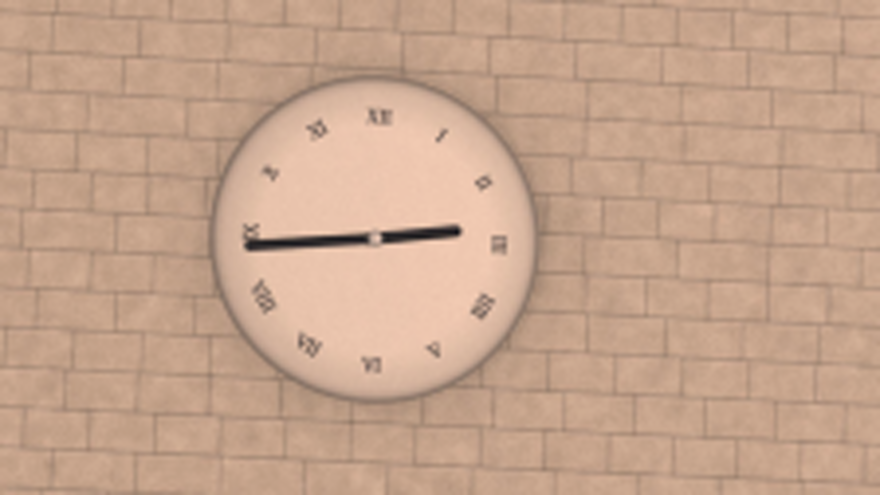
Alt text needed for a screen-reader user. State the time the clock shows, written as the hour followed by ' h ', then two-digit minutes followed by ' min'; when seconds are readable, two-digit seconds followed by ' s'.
2 h 44 min
